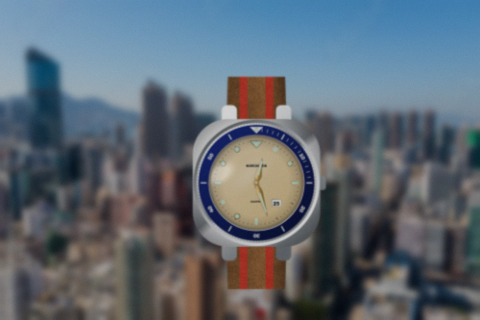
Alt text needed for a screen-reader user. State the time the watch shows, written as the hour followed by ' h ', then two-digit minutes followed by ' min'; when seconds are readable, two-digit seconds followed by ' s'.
12 h 27 min
